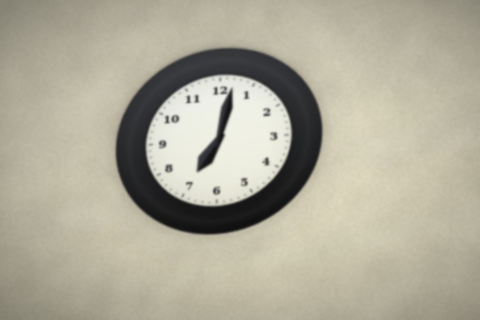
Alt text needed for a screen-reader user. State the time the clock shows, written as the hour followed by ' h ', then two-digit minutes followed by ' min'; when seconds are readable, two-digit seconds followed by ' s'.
7 h 02 min
